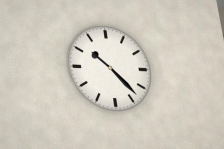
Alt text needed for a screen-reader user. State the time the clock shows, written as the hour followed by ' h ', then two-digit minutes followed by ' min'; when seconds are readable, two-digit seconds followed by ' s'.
10 h 23 min
